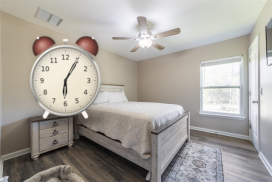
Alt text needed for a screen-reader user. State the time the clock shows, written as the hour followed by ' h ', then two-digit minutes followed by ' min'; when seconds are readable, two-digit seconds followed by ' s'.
6 h 05 min
